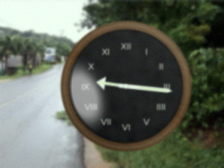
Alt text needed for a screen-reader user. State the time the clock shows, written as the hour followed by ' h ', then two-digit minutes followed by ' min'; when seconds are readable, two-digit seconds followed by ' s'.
9 h 16 min
